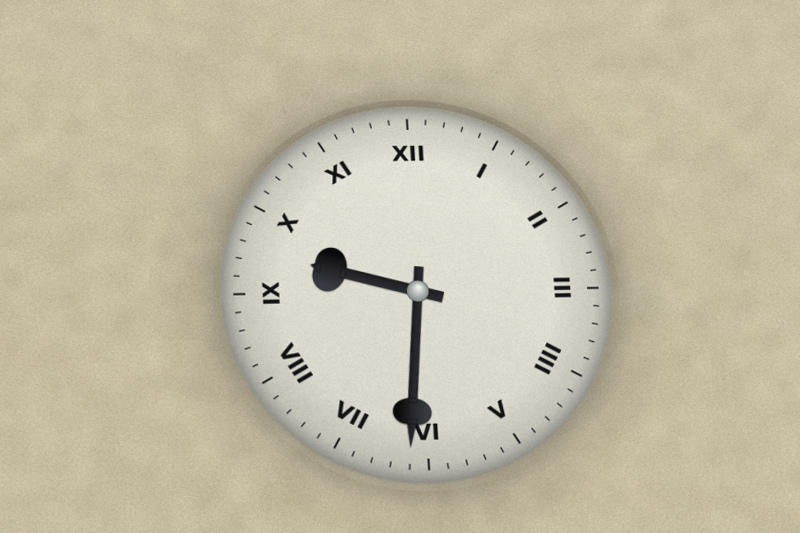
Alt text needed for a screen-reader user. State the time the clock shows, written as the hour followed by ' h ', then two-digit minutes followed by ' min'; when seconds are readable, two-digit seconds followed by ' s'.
9 h 31 min
